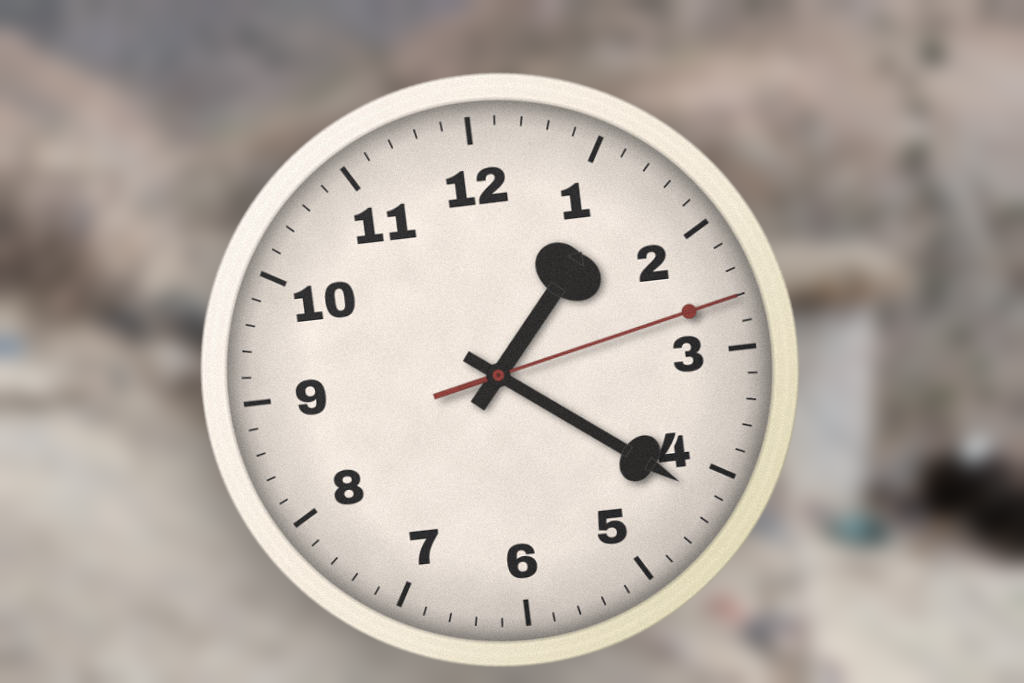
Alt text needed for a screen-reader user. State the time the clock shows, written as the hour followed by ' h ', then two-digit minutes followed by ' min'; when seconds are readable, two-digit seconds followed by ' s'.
1 h 21 min 13 s
